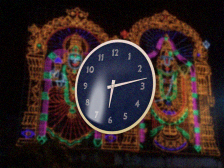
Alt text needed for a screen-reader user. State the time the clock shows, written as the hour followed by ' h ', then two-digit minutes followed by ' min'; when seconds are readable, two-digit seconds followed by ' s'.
6 h 13 min
